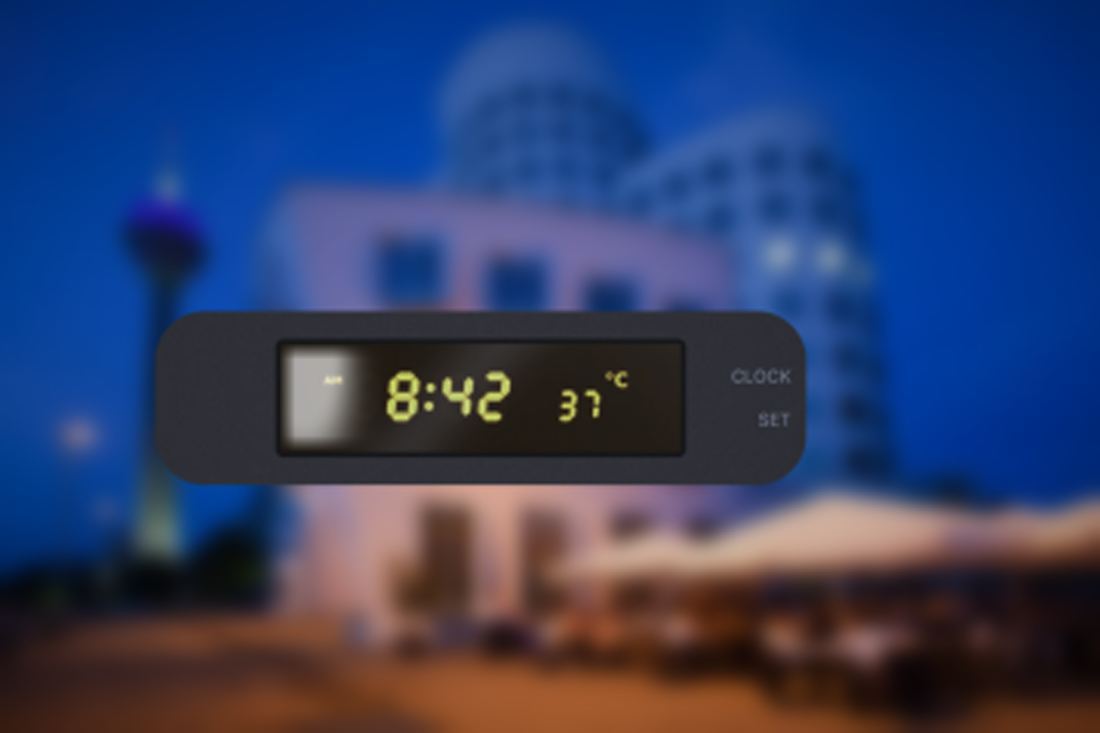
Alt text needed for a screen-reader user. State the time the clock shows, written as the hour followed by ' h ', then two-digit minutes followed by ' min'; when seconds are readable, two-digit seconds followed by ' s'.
8 h 42 min
